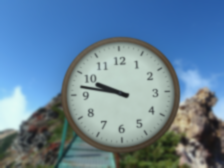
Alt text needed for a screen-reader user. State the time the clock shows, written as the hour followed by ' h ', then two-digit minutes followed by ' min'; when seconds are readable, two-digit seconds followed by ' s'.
9 h 47 min
